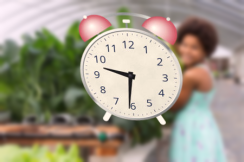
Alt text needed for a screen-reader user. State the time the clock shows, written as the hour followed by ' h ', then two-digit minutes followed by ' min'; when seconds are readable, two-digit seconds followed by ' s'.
9 h 31 min
